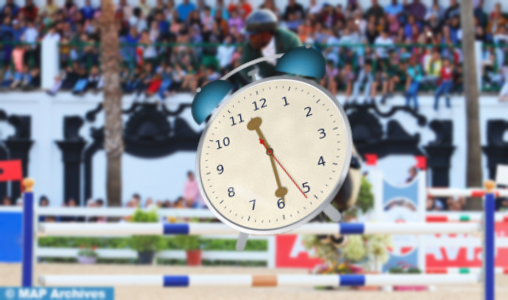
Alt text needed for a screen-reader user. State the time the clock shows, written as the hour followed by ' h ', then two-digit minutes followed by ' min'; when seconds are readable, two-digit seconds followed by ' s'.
11 h 29 min 26 s
